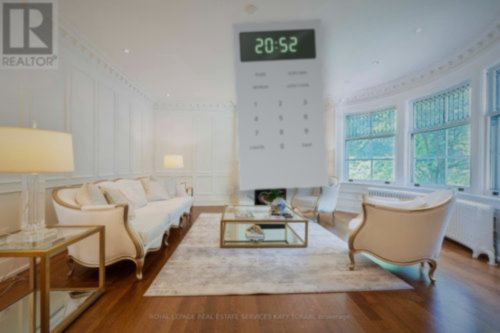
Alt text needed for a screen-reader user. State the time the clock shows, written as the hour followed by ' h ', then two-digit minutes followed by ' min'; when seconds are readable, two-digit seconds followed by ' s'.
20 h 52 min
